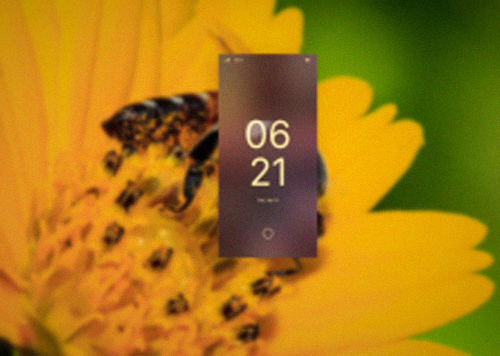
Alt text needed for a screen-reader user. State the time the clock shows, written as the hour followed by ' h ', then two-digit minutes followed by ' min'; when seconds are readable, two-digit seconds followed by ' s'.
6 h 21 min
